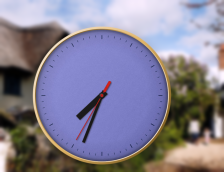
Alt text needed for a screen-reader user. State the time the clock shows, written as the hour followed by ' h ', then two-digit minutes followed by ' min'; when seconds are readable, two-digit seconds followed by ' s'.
7 h 33 min 35 s
